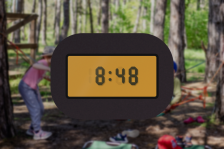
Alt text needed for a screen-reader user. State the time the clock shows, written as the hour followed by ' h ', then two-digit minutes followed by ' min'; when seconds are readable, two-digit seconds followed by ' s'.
8 h 48 min
